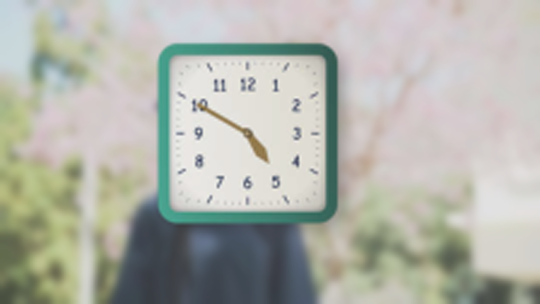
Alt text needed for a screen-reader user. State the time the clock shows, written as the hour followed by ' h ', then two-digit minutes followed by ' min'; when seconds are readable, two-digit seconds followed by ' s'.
4 h 50 min
